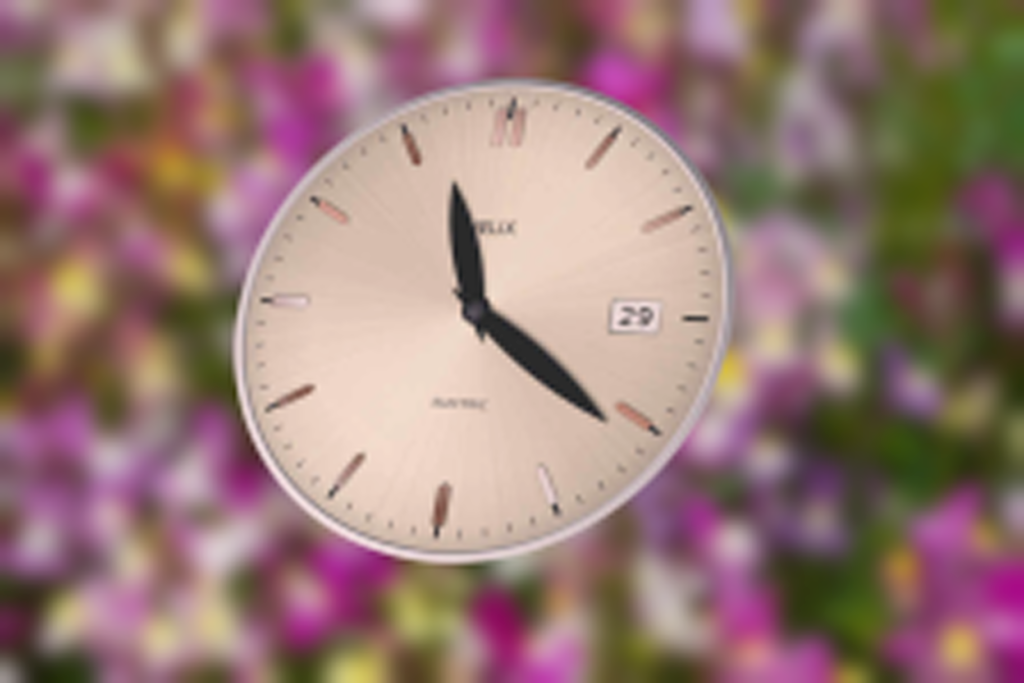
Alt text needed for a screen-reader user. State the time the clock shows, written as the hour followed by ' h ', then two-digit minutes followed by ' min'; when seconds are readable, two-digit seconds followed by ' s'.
11 h 21 min
